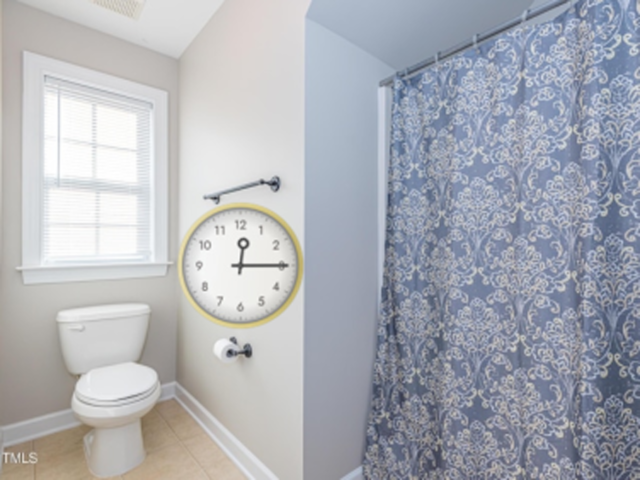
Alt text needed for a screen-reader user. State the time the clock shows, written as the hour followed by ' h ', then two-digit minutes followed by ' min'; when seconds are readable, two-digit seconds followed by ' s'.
12 h 15 min
